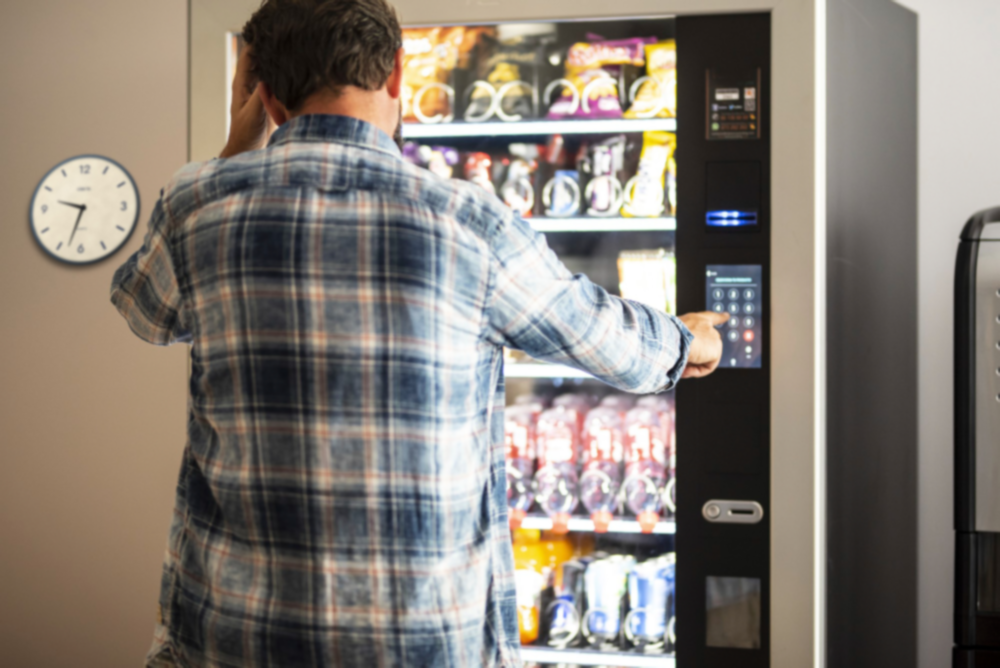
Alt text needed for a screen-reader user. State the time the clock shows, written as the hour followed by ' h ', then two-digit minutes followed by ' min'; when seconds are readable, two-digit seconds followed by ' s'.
9 h 33 min
